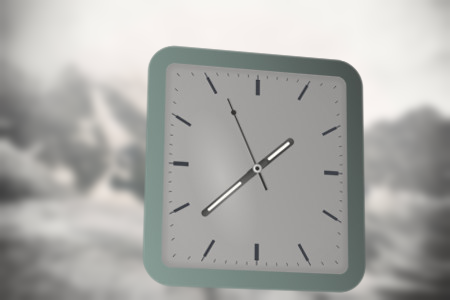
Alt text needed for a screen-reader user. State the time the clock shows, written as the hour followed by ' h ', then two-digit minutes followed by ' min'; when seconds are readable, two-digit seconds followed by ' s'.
1 h 37 min 56 s
